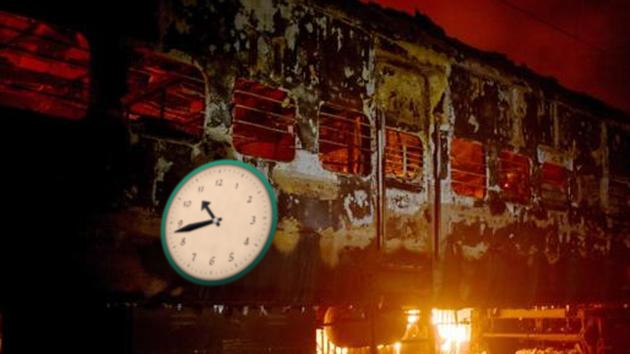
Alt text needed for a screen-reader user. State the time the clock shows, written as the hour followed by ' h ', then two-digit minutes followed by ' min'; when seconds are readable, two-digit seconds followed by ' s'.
10 h 43 min
